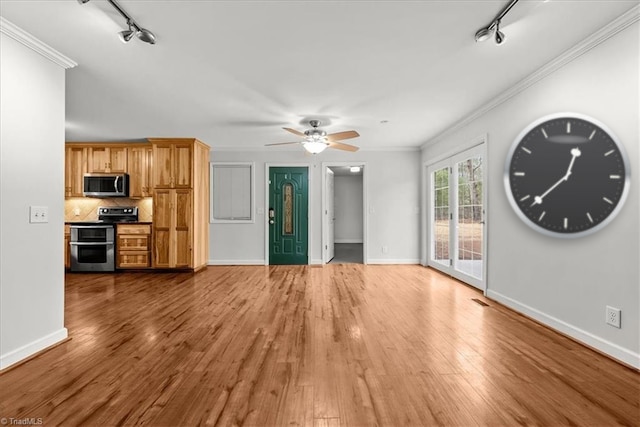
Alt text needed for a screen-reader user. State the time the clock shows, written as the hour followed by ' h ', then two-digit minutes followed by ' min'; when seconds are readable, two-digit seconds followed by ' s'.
12 h 38 min
